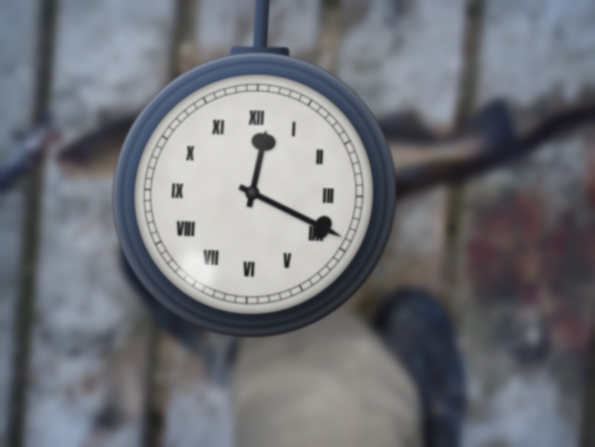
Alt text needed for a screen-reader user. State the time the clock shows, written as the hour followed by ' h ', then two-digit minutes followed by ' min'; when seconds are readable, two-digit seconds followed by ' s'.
12 h 19 min
